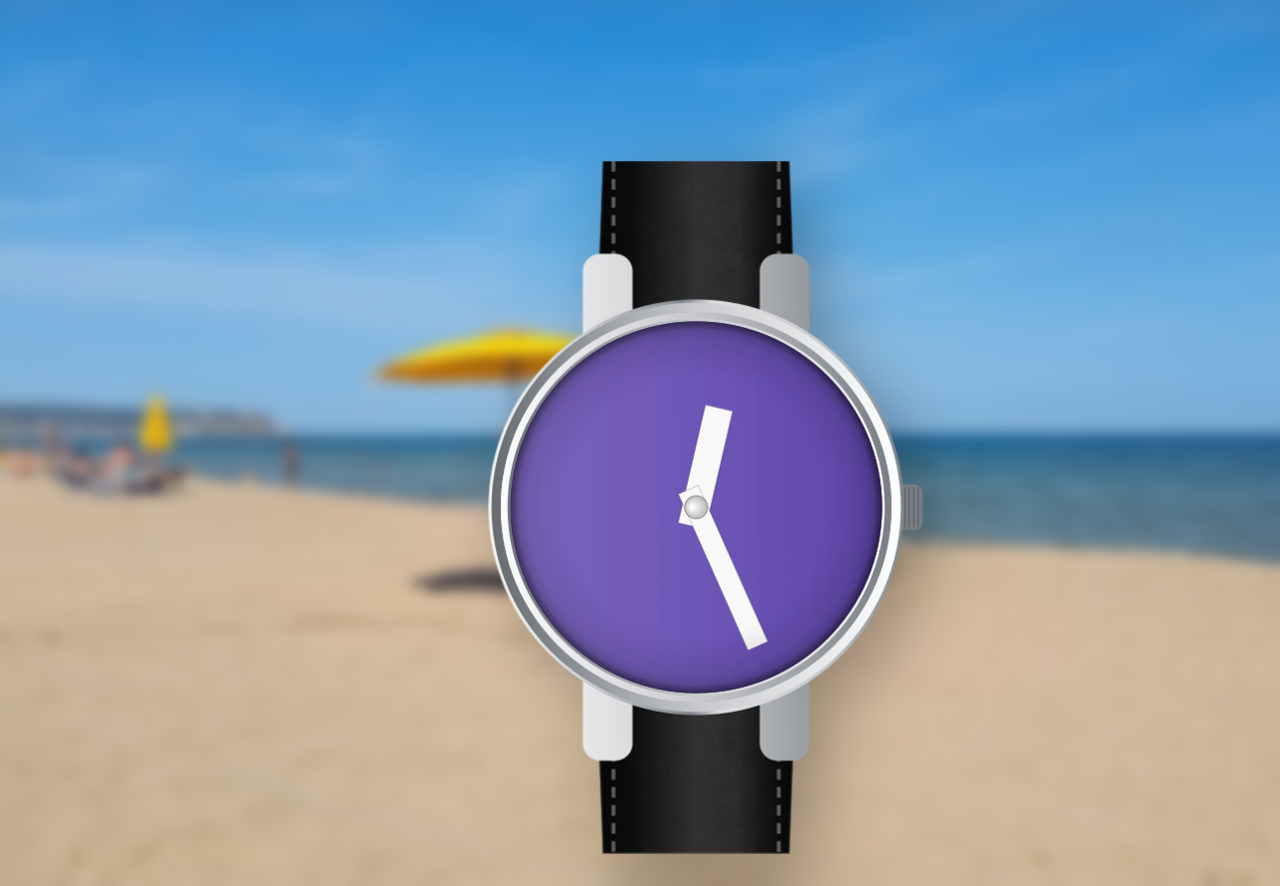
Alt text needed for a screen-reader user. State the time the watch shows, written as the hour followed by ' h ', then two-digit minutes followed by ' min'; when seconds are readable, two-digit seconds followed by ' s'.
12 h 26 min
